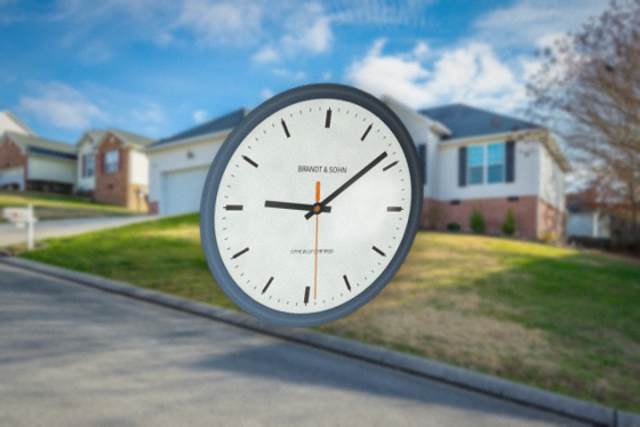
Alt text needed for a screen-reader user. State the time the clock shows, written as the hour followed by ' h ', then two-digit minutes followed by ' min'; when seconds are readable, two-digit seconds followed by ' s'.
9 h 08 min 29 s
